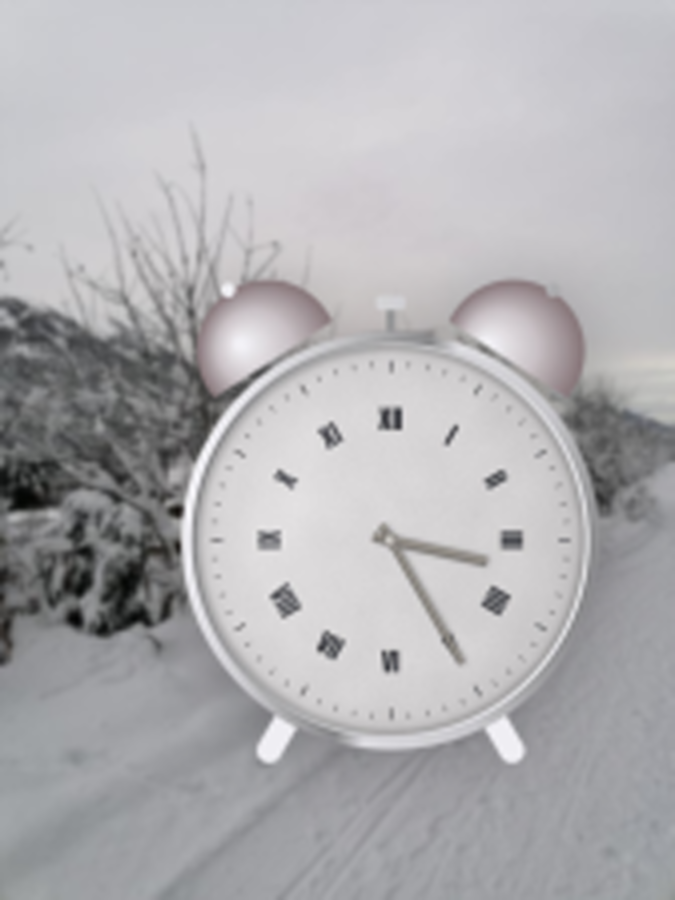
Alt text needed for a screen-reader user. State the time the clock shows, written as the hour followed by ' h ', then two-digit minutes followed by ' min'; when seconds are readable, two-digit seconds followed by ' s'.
3 h 25 min
